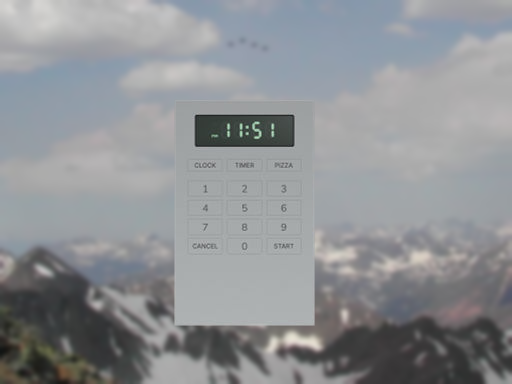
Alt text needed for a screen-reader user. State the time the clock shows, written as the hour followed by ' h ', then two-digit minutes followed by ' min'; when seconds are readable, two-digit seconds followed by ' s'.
11 h 51 min
